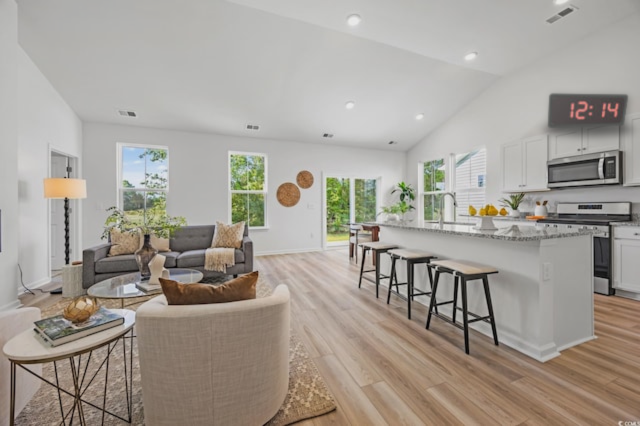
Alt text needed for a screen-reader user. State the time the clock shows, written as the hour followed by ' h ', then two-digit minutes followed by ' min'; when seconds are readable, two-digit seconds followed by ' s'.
12 h 14 min
